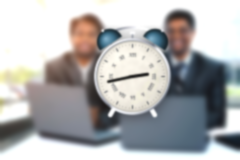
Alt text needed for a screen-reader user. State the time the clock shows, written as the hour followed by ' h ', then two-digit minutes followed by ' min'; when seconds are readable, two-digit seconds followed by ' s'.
2 h 43 min
